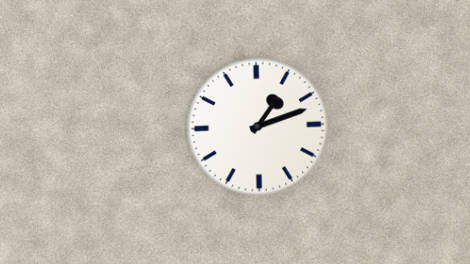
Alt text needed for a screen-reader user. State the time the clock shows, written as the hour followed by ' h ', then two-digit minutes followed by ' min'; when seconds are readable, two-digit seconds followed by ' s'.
1 h 12 min
